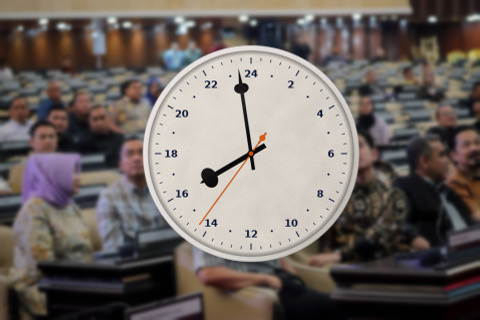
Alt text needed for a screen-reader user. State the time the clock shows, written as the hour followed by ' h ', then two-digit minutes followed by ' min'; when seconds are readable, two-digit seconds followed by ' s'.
15 h 58 min 36 s
